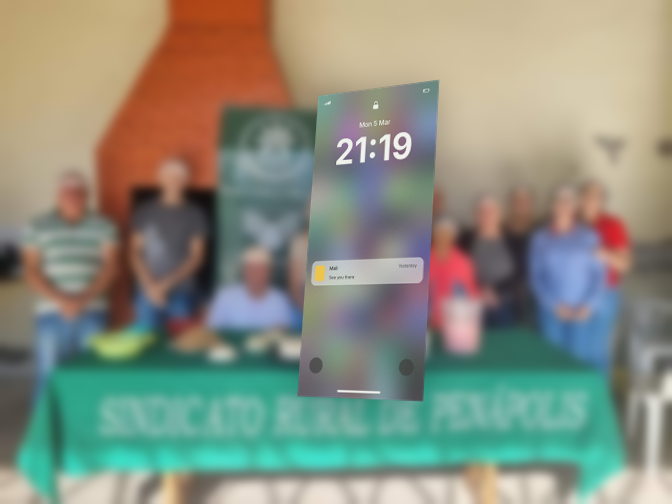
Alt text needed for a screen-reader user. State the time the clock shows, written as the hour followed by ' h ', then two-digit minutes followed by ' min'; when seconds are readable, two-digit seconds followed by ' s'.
21 h 19 min
